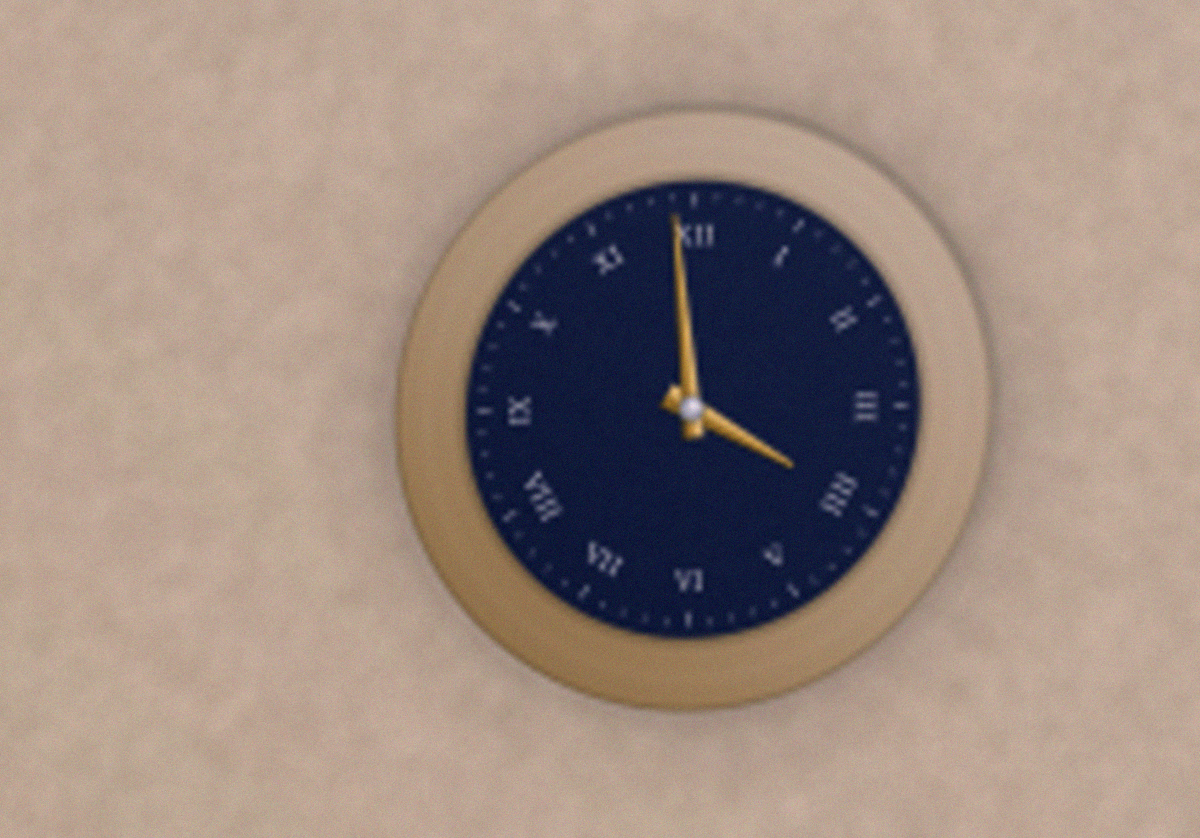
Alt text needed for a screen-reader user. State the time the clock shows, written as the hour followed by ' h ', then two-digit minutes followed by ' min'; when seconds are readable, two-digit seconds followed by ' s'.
3 h 59 min
